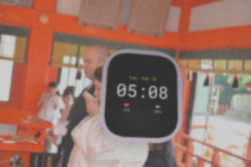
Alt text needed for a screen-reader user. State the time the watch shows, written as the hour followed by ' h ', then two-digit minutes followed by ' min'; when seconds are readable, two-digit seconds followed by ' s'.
5 h 08 min
